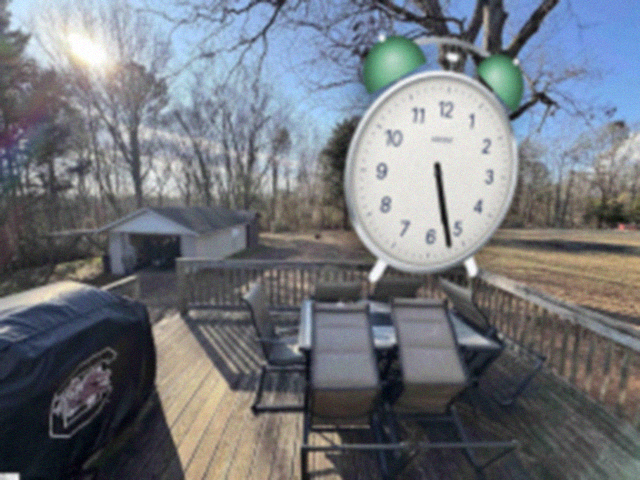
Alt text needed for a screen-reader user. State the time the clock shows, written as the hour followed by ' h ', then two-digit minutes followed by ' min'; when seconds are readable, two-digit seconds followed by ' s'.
5 h 27 min
